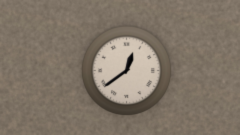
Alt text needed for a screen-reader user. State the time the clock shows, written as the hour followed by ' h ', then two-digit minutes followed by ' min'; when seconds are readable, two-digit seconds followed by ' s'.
12 h 39 min
